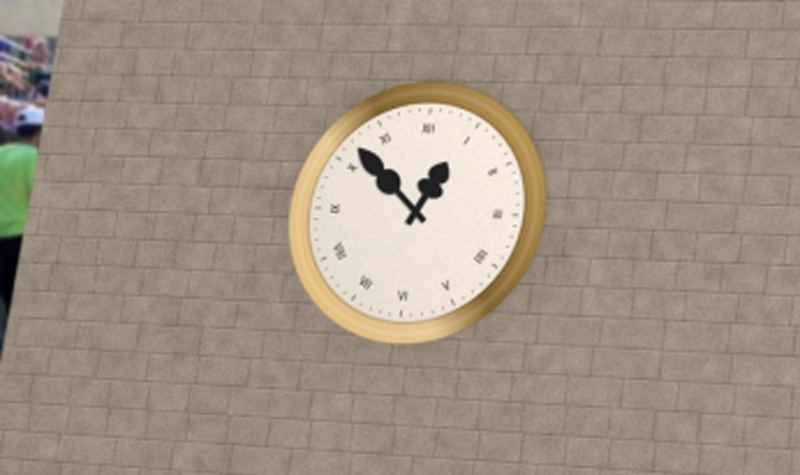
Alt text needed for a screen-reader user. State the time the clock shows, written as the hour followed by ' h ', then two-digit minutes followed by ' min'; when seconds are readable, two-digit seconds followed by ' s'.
12 h 52 min
